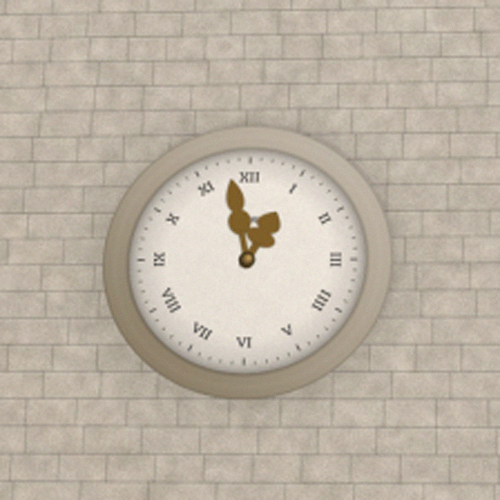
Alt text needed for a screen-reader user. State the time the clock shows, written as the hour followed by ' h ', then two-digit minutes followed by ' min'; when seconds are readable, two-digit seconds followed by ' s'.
12 h 58 min
